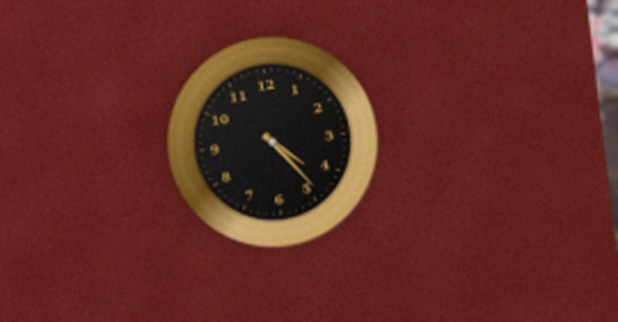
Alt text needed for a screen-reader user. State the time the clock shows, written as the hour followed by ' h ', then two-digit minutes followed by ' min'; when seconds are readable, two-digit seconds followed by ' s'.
4 h 24 min
